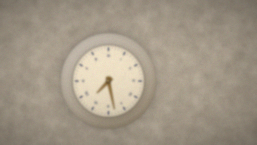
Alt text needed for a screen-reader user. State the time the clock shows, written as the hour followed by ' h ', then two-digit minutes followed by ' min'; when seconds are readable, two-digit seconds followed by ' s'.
7 h 28 min
